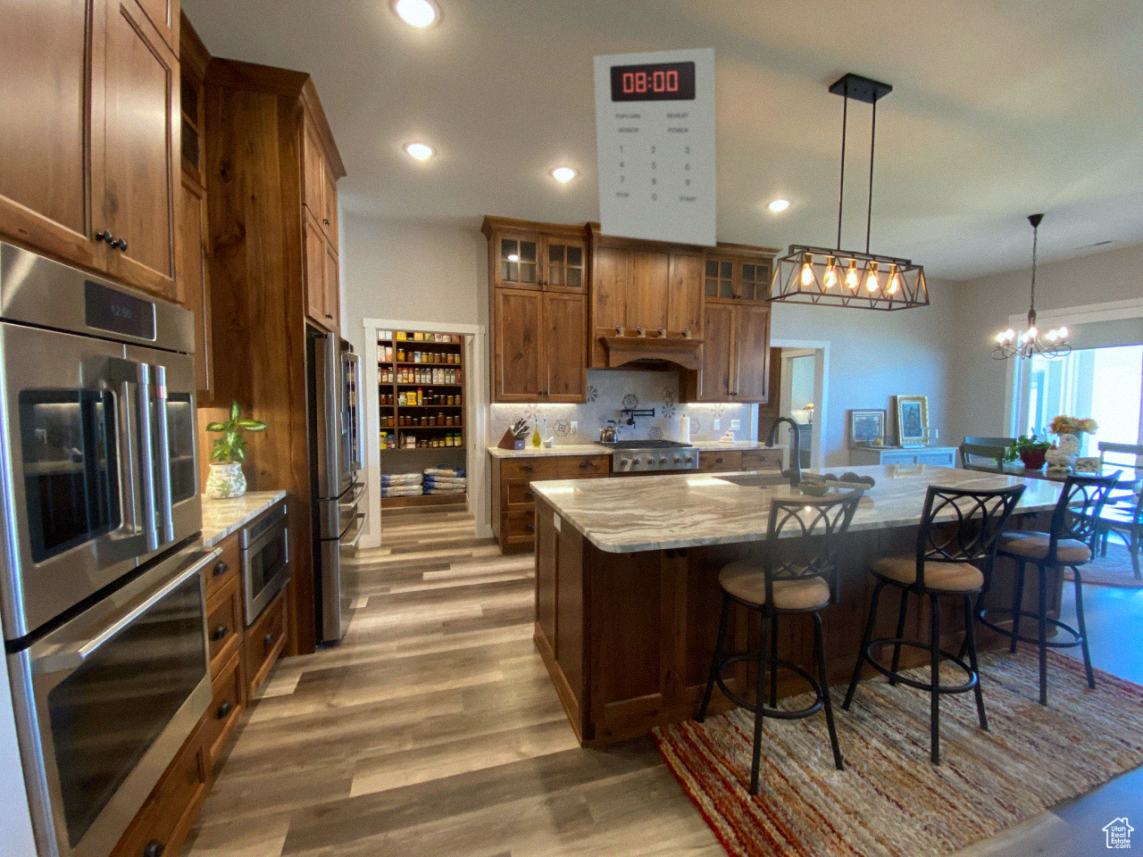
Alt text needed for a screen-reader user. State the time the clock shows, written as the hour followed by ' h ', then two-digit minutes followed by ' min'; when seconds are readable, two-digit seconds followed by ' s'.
8 h 00 min
